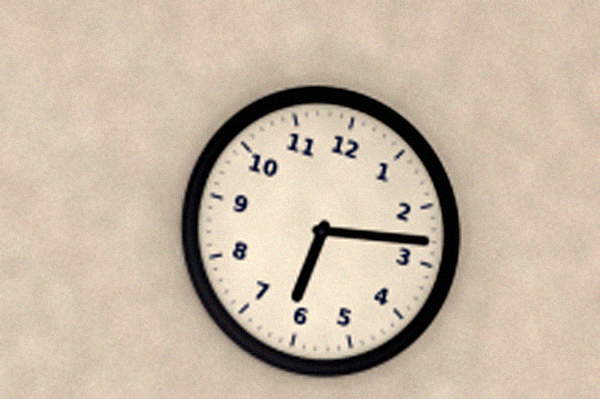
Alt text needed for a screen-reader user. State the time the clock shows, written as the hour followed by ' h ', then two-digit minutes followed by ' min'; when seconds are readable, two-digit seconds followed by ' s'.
6 h 13 min
